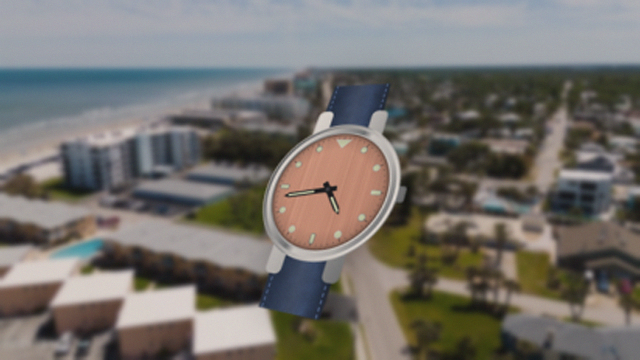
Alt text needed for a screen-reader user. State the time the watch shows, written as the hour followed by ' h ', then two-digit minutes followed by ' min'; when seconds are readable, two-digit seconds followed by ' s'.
4 h 43 min
